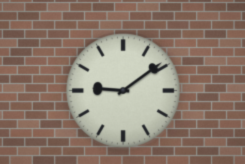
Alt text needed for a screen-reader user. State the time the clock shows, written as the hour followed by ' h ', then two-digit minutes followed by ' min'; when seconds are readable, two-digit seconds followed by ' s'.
9 h 09 min
